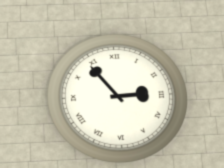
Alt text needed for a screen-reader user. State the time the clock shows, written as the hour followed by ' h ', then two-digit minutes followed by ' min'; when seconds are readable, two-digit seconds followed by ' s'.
2 h 54 min
